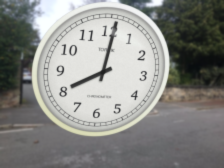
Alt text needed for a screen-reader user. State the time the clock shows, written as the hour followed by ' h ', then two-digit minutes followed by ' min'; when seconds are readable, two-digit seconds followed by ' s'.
8 h 01 min
